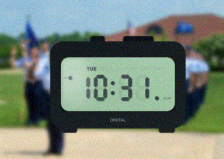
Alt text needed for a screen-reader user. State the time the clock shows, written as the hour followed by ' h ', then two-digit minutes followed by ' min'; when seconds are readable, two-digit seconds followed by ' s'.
10 h 31 min
